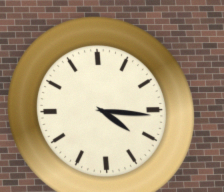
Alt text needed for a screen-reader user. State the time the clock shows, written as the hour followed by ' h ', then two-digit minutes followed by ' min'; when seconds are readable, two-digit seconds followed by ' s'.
4 h 16 min
